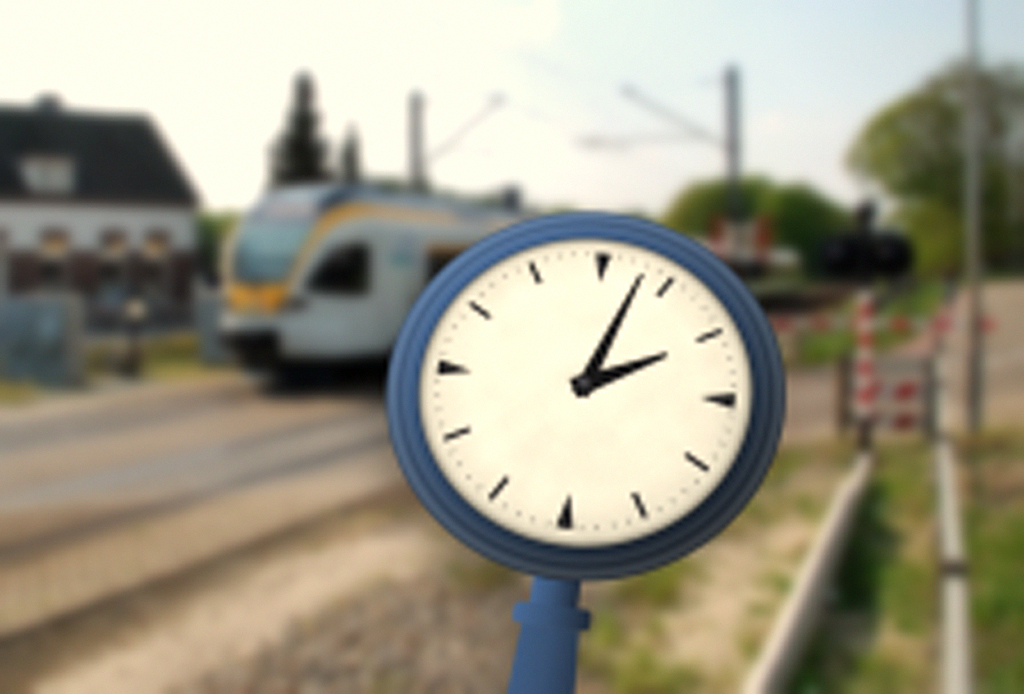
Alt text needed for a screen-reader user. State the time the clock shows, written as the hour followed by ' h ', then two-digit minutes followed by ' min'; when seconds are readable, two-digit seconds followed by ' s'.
2 h 03 min
